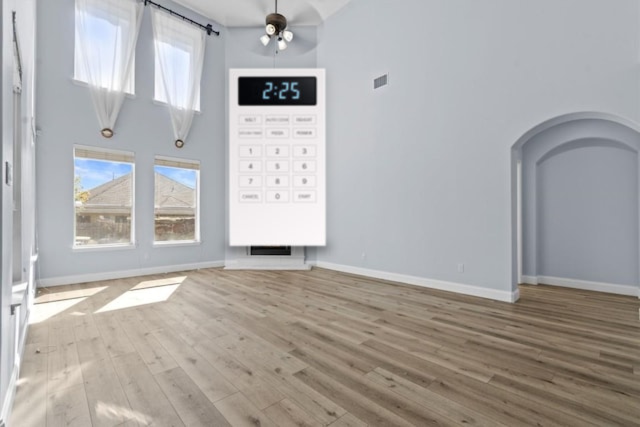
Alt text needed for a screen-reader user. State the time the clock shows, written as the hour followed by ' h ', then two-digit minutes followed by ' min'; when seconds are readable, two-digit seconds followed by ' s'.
2 h 25 min
